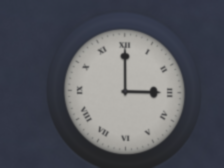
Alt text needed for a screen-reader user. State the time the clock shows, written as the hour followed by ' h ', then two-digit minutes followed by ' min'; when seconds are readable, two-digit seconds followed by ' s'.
3 h 00 min
